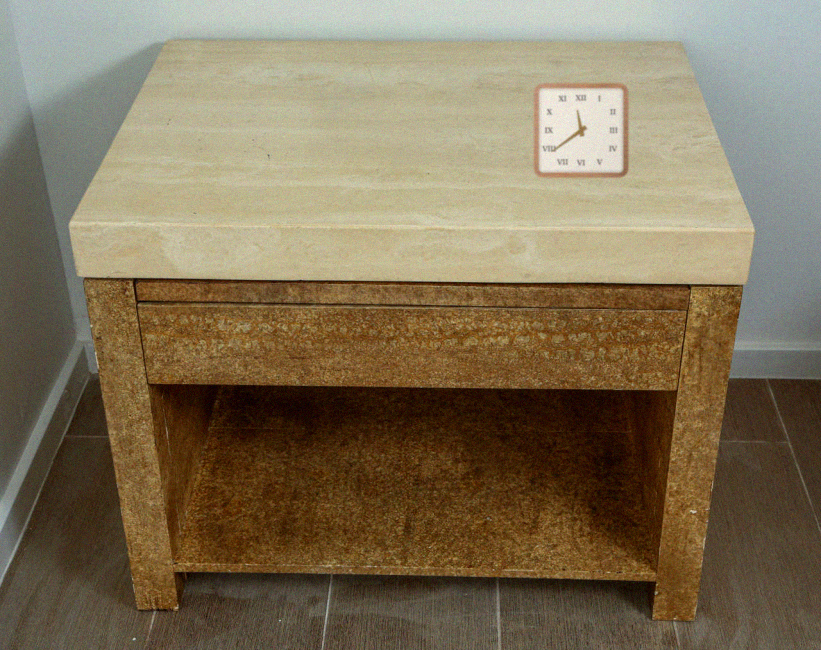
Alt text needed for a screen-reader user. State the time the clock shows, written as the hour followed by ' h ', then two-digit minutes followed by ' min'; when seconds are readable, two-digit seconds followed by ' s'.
11 h 39 min
